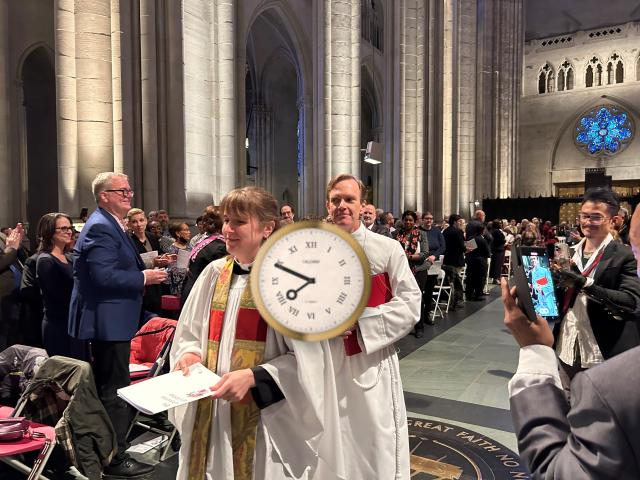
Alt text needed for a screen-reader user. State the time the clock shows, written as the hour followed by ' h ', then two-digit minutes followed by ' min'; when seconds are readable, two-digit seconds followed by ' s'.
7 h 49 min
